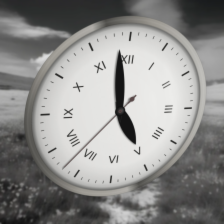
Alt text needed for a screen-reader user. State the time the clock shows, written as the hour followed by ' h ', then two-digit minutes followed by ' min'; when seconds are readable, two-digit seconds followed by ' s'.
4 h 58 min 37 s
